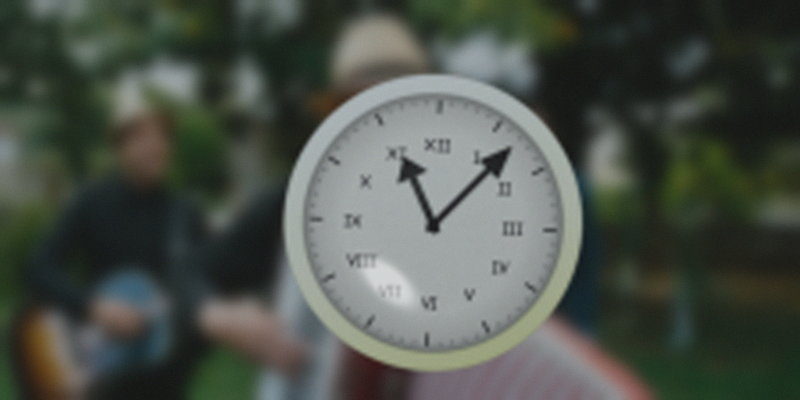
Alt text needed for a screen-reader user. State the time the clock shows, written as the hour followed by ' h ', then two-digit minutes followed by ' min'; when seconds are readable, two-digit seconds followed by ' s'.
11 h 07 min
